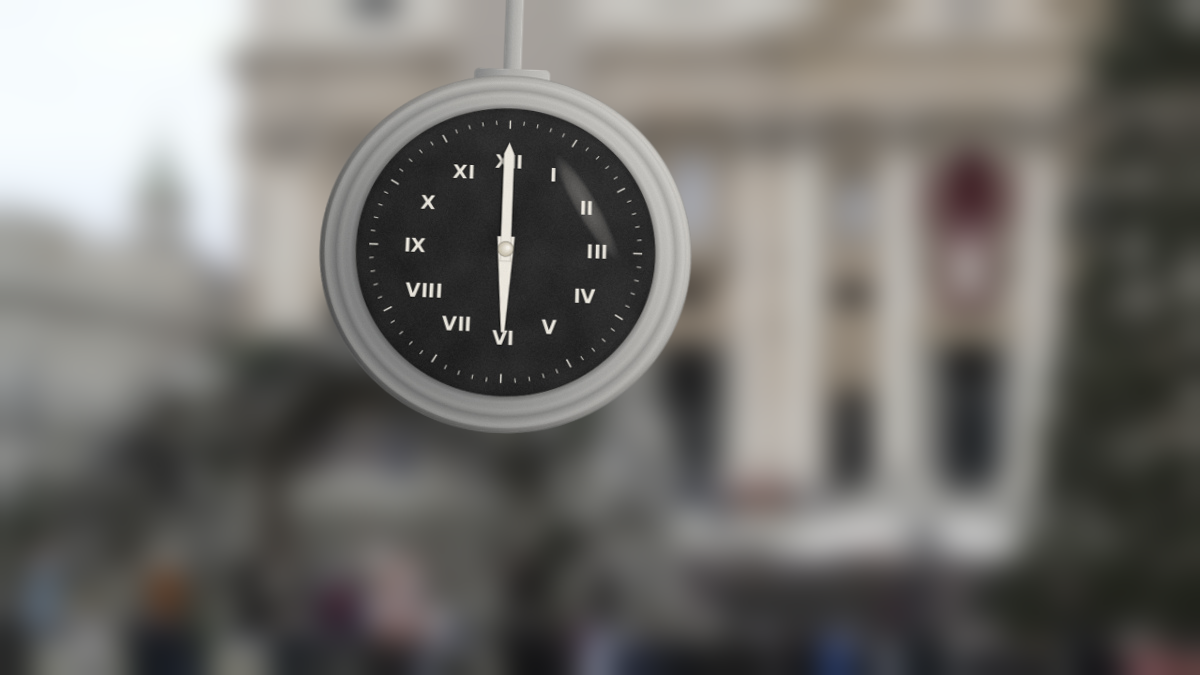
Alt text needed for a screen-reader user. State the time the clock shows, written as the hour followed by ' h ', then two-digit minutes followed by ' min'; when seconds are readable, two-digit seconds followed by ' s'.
6 h 00 min
